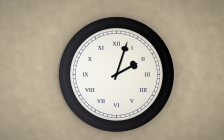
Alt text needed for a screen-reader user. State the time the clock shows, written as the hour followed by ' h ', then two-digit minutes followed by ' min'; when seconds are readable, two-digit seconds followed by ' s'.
2 h 03 min
